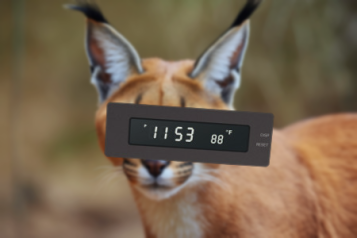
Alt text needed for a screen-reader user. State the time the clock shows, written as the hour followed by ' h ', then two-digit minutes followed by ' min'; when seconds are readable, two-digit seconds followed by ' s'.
11 h 53 min
